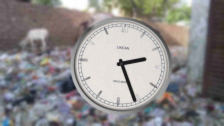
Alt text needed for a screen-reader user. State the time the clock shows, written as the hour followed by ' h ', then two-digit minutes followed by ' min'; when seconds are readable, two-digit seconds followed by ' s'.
2 h 26 min
